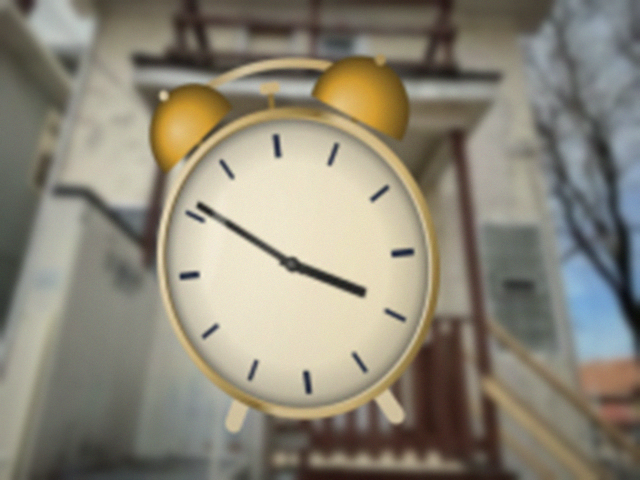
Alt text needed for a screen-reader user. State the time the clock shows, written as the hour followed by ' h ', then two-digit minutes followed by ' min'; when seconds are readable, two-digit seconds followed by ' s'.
3 h 51 min
